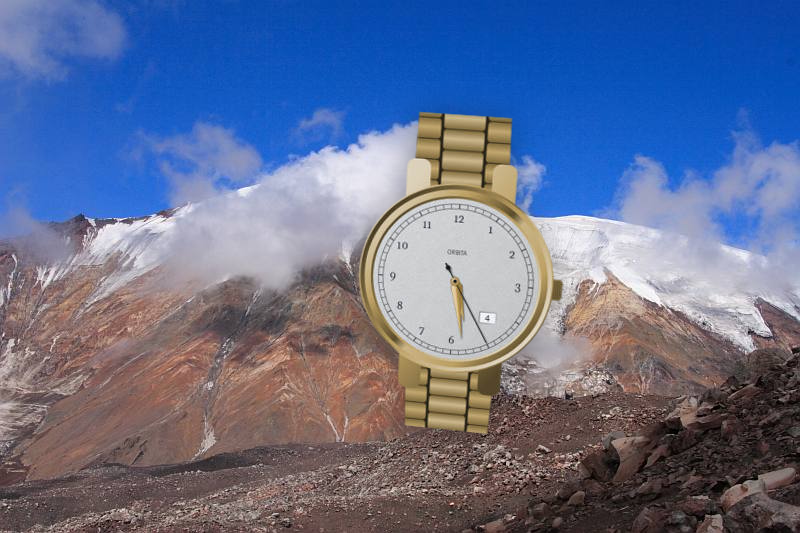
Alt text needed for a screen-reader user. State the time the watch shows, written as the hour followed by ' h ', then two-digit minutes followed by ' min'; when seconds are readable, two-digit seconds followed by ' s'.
5 h 28 min 25 s
